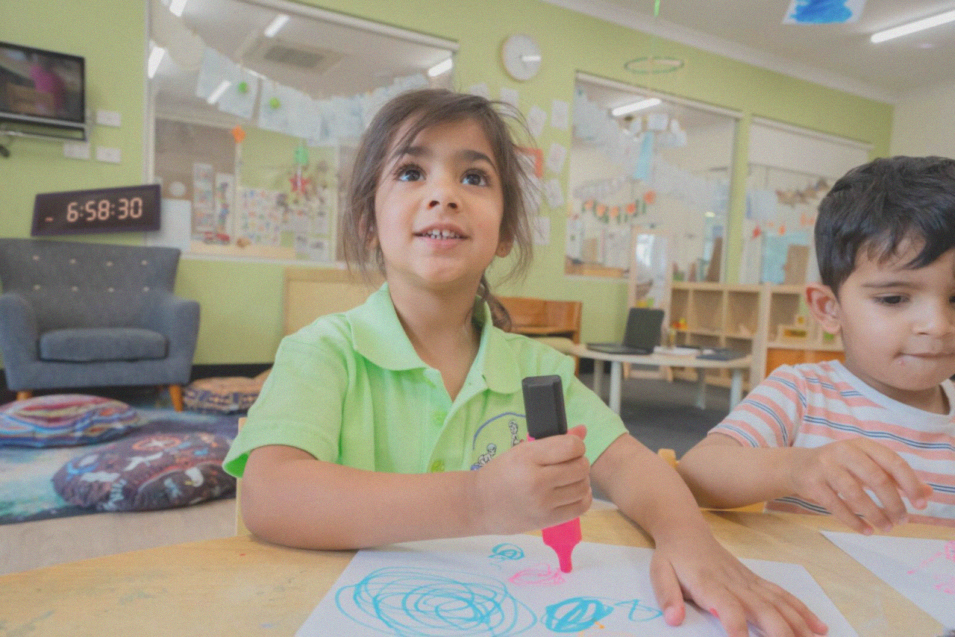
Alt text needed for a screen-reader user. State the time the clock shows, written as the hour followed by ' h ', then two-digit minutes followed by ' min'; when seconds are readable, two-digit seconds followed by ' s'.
6 h 58 min 30 s
